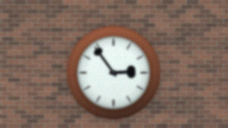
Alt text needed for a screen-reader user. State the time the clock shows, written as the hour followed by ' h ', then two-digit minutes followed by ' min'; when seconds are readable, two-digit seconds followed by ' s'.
2 h 54 min
